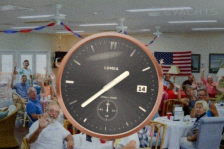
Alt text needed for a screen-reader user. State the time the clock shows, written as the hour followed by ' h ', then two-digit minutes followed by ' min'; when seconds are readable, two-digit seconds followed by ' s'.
1 h 38 min
